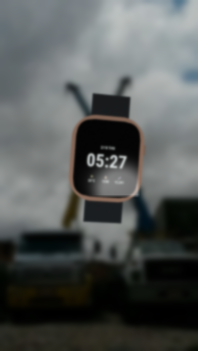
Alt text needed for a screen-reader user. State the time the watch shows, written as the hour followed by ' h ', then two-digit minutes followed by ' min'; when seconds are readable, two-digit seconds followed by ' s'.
5 h 27 min
